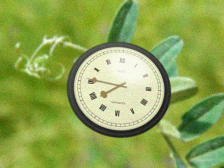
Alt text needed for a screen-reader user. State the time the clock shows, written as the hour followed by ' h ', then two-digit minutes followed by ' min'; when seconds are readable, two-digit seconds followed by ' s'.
7 h 46 min
